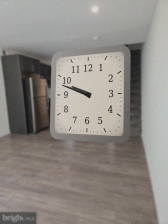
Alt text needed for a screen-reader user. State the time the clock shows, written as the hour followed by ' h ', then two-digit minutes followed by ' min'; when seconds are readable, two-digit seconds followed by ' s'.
9 h 48 min
